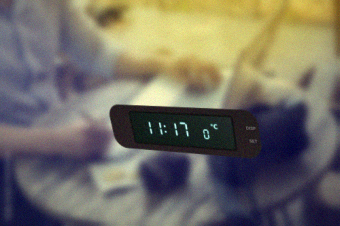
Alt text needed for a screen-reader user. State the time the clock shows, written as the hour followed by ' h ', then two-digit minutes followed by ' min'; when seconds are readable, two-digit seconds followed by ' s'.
11 h 17 min
